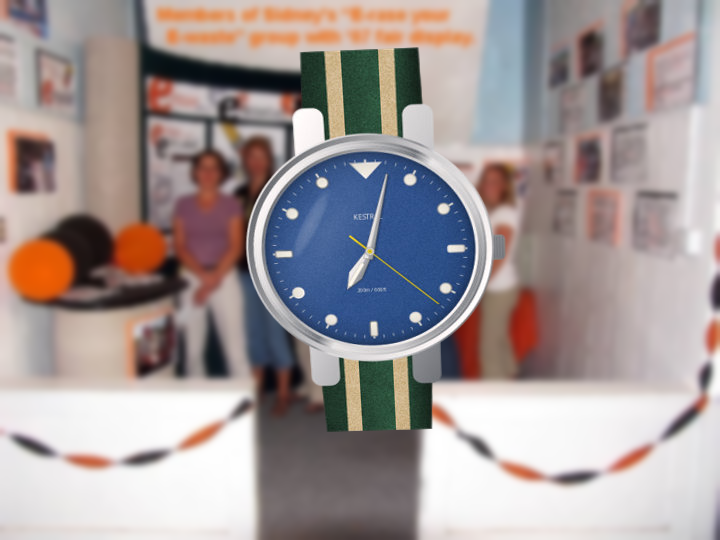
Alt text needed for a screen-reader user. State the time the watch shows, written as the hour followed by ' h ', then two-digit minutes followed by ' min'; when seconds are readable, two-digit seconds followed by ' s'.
7 h 02 min 22 s
